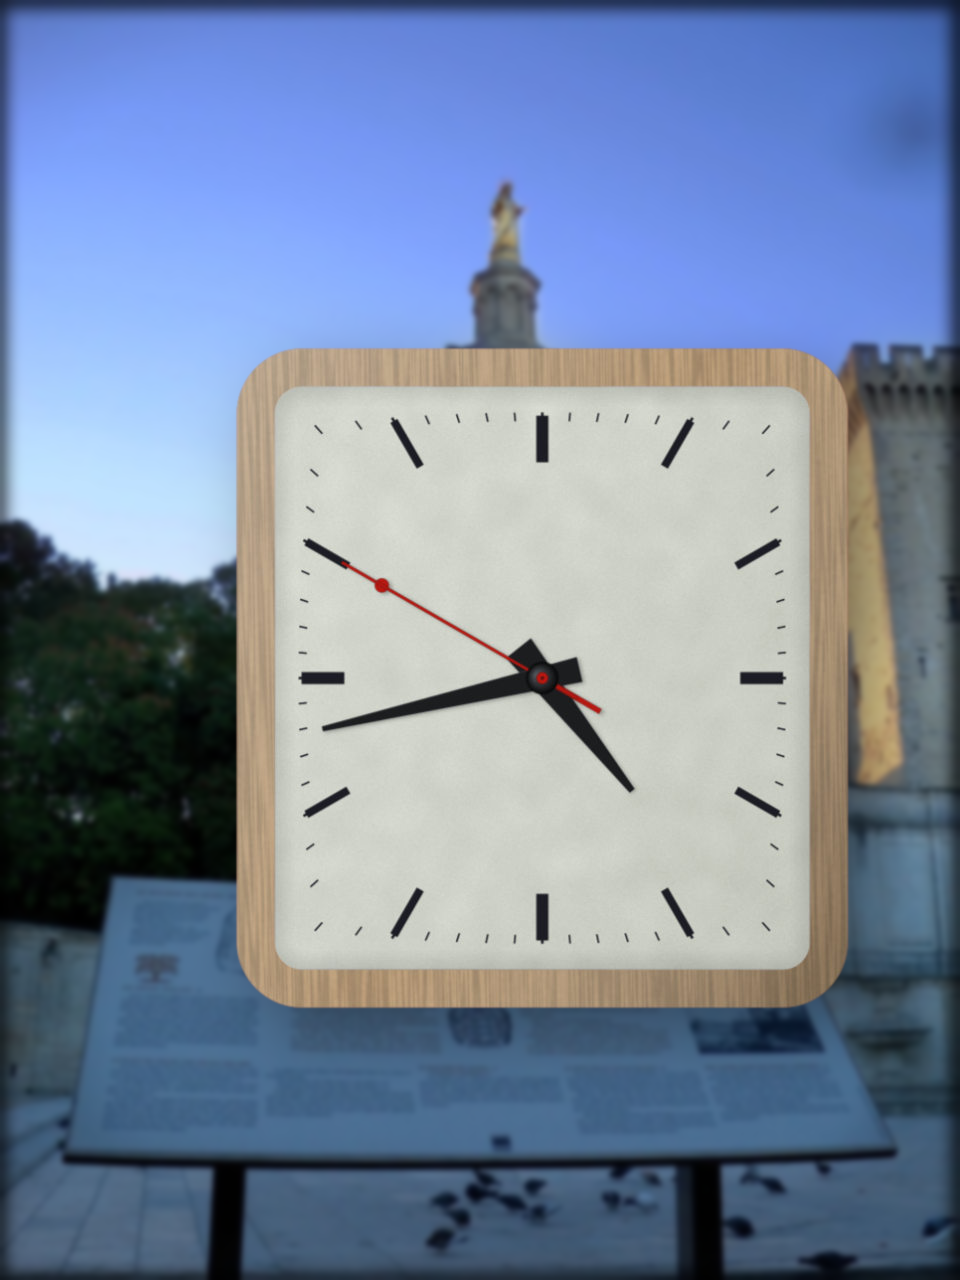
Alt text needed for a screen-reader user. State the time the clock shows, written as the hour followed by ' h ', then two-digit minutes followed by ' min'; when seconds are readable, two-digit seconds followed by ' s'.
4 h 42 min 50 s
